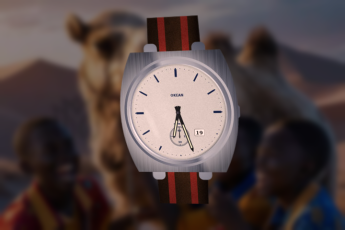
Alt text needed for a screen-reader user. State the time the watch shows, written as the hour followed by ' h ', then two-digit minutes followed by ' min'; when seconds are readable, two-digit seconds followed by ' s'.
6 h 27 min
